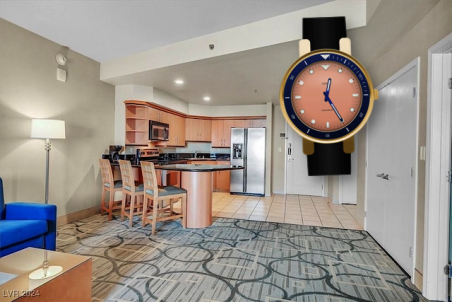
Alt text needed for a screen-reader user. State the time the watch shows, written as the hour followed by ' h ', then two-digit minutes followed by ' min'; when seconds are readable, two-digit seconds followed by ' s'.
12 h 25 min
